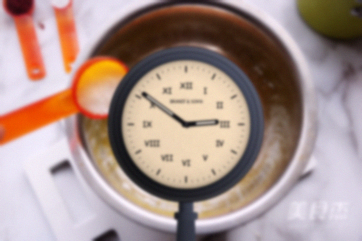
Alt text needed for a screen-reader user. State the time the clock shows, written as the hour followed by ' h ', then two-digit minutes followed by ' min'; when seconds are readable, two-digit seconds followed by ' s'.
2 h 51 min
